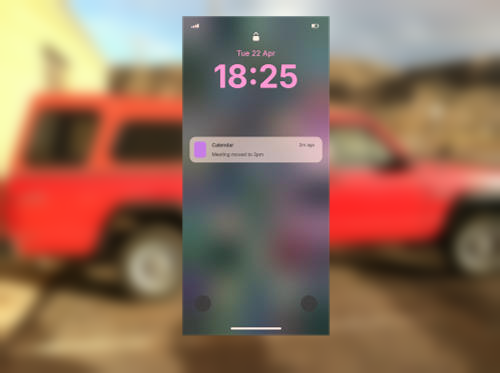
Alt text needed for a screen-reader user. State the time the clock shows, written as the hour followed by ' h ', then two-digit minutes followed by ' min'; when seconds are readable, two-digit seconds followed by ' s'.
18 h 25 min
